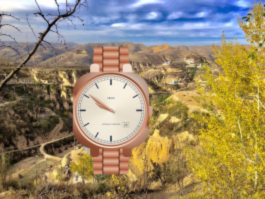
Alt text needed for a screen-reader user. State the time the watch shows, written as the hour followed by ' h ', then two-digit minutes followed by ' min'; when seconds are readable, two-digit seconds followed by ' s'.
9 h 51 min
